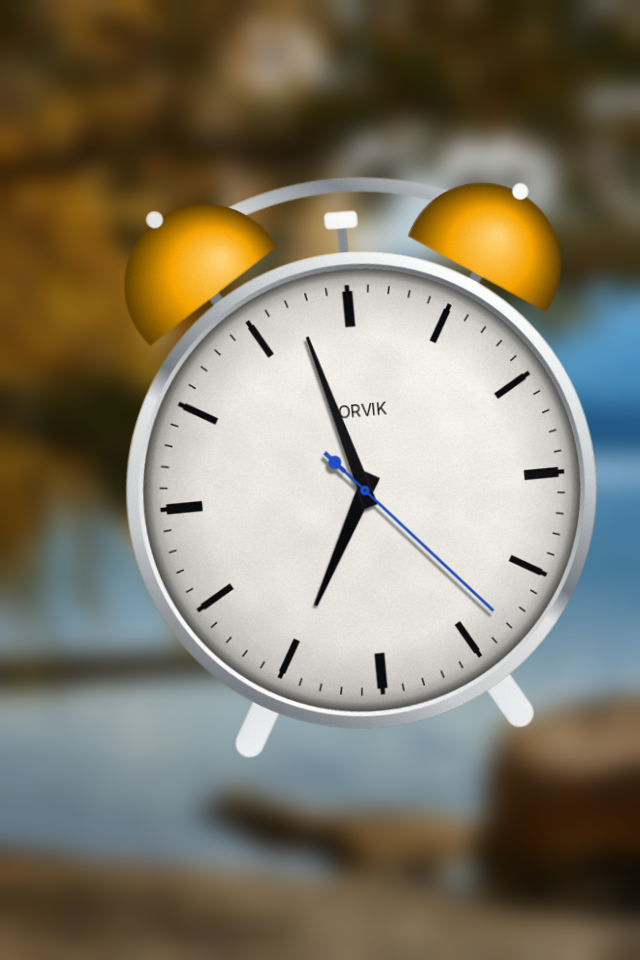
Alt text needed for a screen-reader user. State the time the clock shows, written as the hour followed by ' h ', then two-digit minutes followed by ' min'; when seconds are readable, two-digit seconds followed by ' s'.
6 h 57 min 23 s
